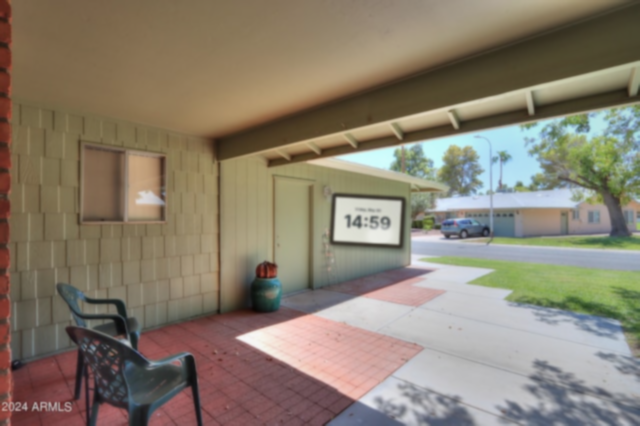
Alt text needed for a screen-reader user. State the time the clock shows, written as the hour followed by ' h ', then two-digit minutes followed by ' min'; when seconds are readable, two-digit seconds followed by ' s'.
14 h 59 min
